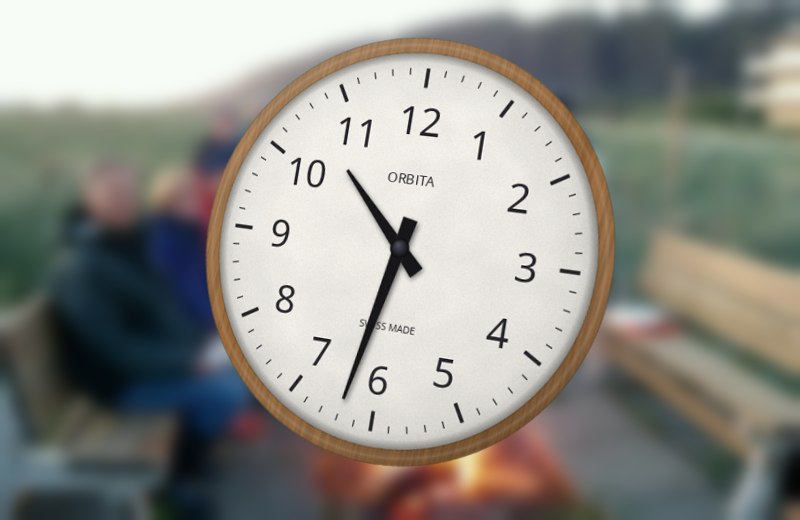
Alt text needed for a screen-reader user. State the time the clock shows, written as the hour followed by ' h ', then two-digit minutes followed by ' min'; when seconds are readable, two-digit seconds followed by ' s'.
10 h 32 min
